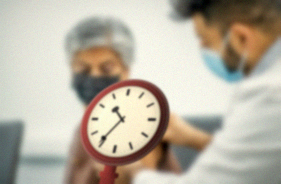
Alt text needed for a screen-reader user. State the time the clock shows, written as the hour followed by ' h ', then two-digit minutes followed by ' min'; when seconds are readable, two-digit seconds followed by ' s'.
10 h 36 min
